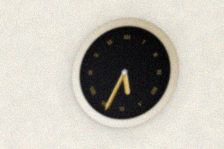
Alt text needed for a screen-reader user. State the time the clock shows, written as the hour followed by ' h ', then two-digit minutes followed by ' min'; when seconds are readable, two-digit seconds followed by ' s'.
5 h 34 min
